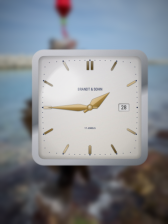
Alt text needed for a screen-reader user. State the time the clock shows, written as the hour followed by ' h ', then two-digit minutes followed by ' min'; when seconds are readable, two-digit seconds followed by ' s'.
1 h 45 min
